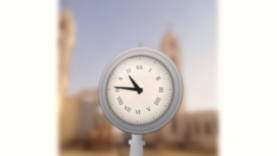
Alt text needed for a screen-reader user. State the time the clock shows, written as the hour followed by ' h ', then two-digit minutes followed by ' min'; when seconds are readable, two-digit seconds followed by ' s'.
10 h 46 min
